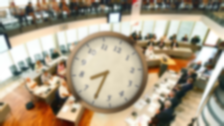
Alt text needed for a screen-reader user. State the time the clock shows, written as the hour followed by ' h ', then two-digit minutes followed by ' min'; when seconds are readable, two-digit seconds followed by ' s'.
7 h 30 min
